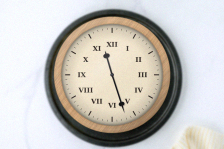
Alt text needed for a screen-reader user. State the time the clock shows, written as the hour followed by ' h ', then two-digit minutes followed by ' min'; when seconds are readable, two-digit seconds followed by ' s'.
11 h 27 min
